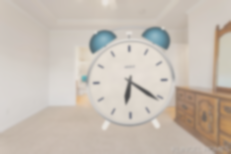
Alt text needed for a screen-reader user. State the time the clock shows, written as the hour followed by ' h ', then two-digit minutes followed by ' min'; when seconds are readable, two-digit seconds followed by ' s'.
6 h 21 min
